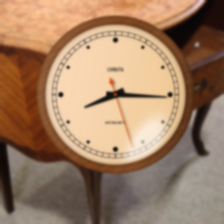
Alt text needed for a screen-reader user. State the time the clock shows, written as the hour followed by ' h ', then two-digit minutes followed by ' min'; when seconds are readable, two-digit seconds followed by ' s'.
8 h 15 min 27 s
